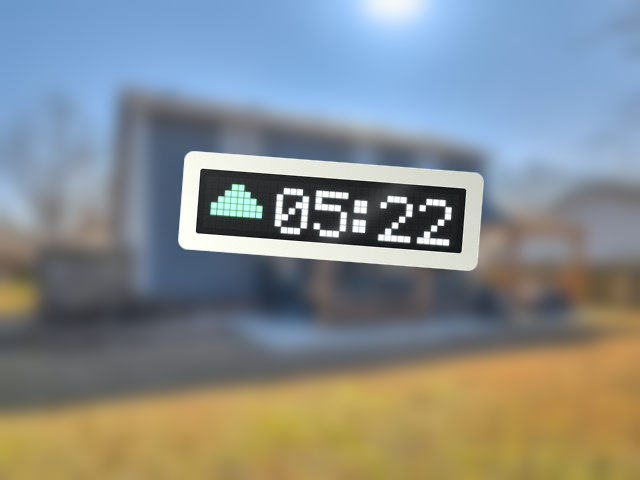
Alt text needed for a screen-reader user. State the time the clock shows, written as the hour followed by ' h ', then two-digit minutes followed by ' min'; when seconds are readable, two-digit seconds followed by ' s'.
5 h 22 min
